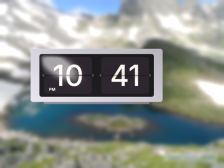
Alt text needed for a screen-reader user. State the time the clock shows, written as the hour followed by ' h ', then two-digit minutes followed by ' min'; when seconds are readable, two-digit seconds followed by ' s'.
10 h 41 min
